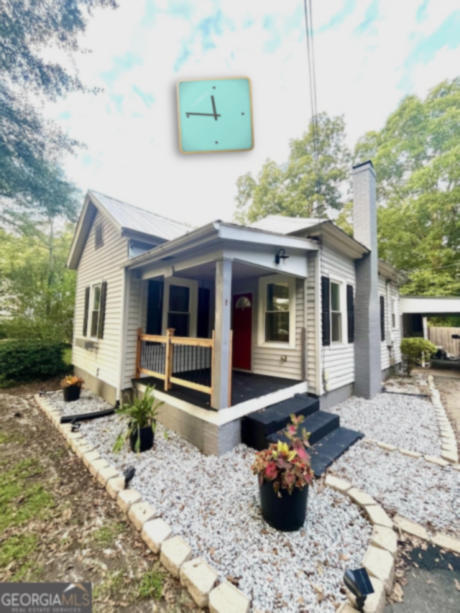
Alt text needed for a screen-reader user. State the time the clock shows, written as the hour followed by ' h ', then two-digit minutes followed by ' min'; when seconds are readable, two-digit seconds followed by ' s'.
11 h 46 min
